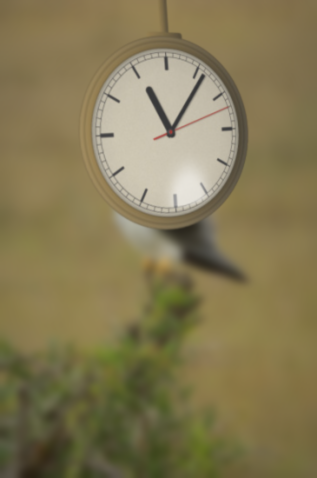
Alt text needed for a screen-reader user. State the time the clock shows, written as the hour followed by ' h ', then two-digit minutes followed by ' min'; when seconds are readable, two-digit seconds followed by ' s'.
11 h 06 min 12 s
